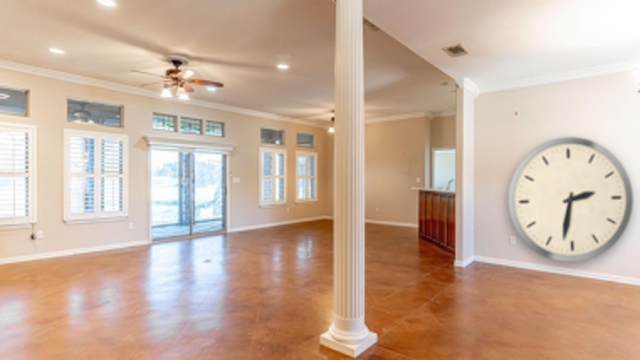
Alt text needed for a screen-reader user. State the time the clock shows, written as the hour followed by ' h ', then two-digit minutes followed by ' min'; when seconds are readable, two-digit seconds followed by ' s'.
2 h 32 min
